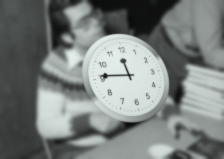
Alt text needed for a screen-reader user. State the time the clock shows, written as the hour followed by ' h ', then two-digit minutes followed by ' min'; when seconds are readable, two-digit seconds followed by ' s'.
11 h 46 min
